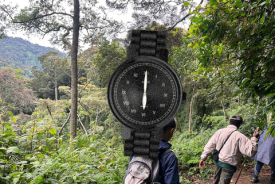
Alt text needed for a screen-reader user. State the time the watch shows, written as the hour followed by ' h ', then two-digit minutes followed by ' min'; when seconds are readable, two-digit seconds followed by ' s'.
6 h 00 min
